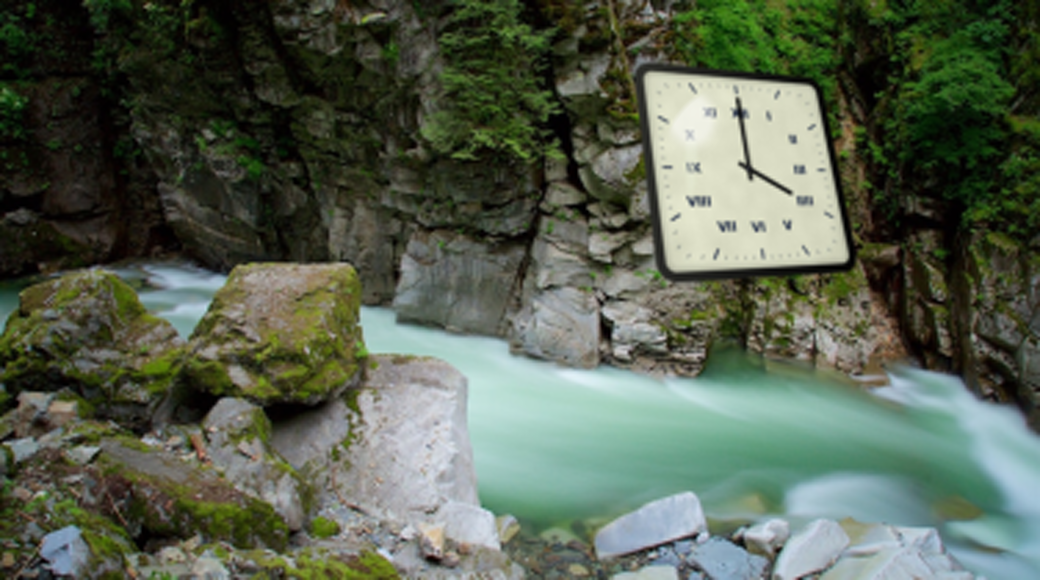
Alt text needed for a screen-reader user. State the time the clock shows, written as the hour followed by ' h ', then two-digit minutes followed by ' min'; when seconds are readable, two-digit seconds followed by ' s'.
4 h 00 min
